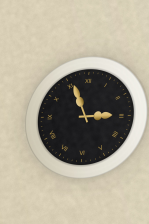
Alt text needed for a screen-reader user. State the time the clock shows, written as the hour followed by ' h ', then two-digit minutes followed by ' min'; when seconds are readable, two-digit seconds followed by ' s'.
2 h 56 min
